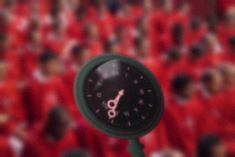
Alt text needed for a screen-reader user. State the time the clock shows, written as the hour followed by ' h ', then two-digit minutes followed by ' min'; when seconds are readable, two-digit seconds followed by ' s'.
7 h 36 min
